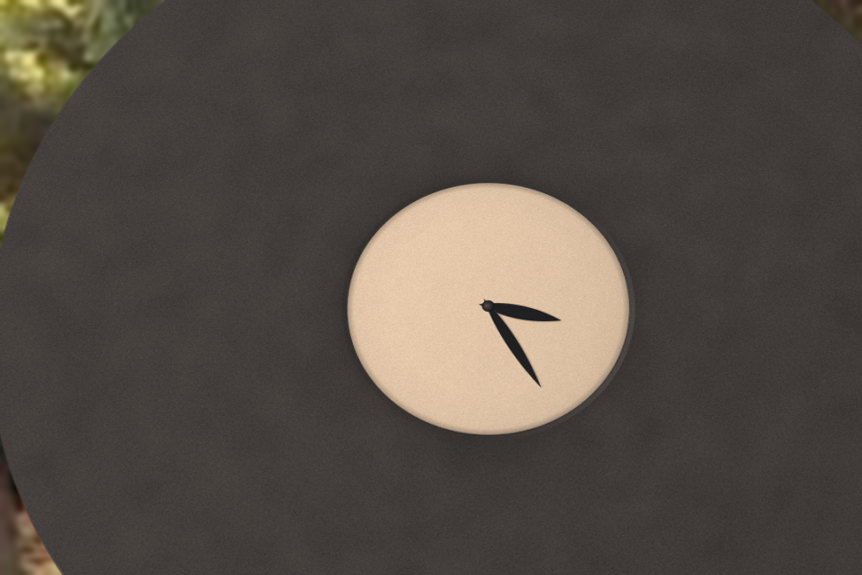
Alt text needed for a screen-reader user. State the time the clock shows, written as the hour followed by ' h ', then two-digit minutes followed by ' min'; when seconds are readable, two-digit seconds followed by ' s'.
3 h 25 min
